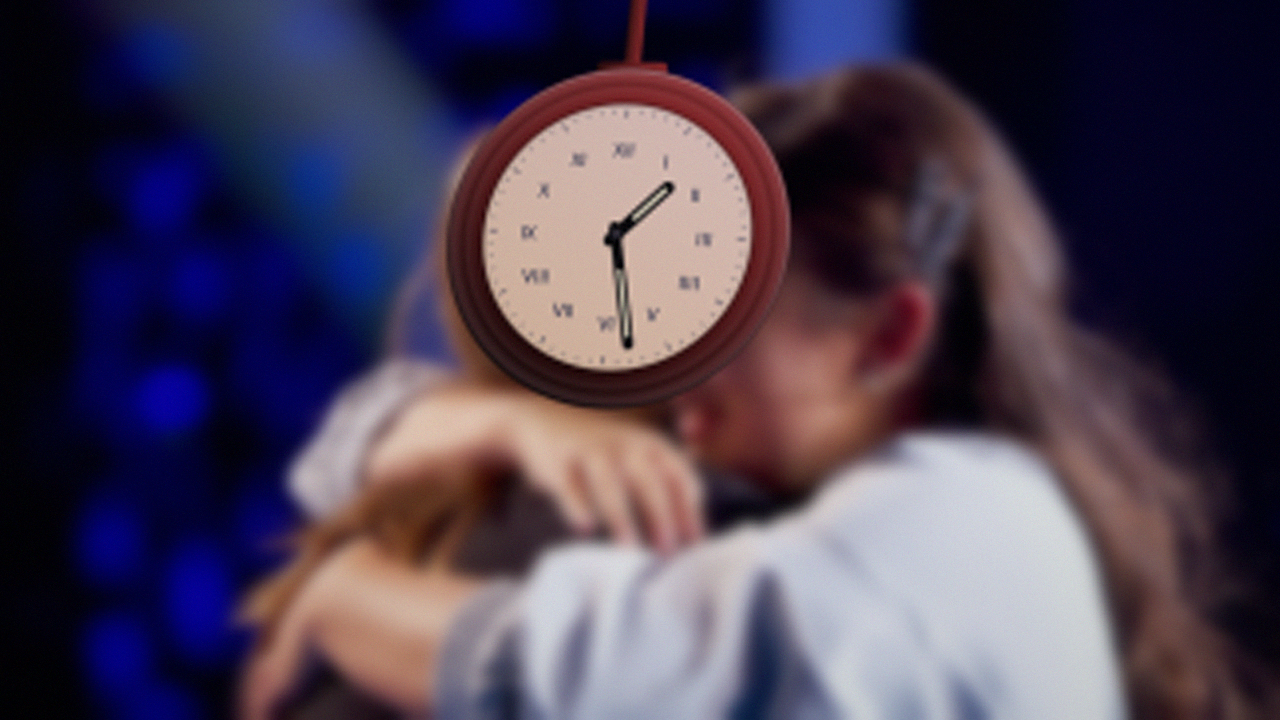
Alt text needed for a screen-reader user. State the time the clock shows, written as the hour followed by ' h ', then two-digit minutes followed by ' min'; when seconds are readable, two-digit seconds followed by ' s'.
1 h 28 min
